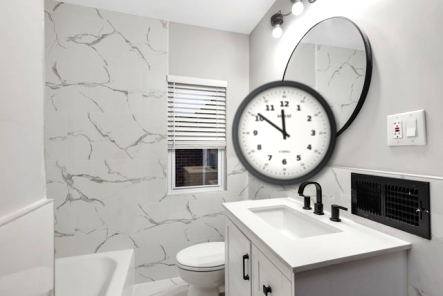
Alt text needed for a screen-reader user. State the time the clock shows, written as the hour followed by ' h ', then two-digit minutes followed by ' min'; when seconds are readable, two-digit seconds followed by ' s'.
11 h 51 min
